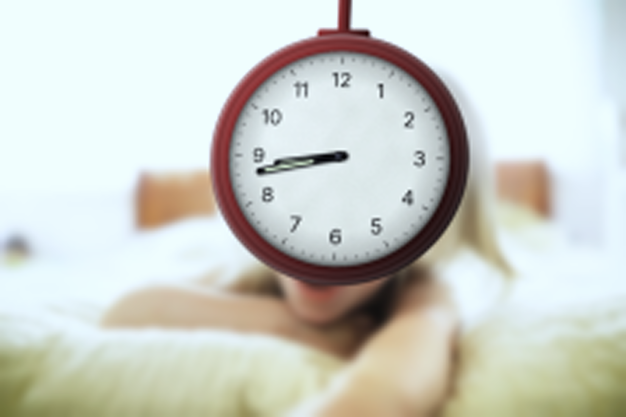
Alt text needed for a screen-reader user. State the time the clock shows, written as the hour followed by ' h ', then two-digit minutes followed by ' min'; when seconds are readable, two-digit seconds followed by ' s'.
8 h 43 min
